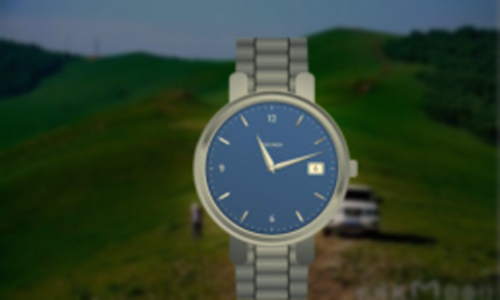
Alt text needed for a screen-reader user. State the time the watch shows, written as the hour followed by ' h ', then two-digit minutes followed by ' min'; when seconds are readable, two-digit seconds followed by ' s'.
11 h 12 min
